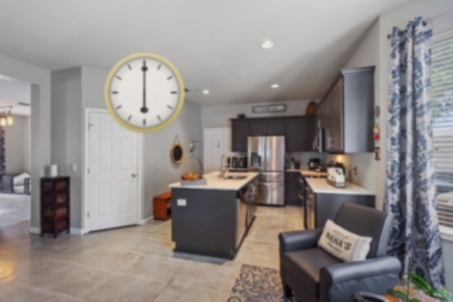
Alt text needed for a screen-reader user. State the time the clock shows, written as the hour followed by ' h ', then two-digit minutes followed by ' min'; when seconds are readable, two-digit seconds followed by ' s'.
6 h 00 min
